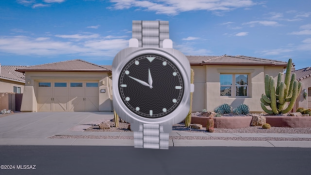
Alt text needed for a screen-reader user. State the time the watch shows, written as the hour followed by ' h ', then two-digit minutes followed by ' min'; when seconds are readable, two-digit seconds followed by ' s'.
11 h 49 min
